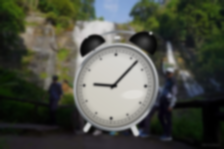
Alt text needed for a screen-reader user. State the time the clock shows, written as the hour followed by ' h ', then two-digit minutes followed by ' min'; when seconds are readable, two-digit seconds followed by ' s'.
9 h 07 min
